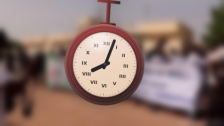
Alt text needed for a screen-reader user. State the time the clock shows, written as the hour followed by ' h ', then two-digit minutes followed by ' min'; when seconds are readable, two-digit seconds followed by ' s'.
8 h 03 min
